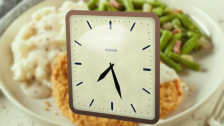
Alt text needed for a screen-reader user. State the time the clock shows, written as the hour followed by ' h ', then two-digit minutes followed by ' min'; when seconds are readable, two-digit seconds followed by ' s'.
7 h 27 min
